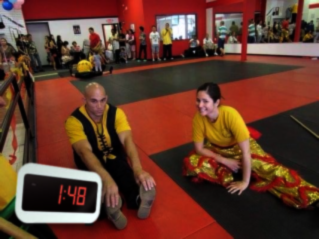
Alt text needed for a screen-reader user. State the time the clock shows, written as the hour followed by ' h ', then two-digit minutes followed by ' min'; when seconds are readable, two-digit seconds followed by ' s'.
1 h 48 min
